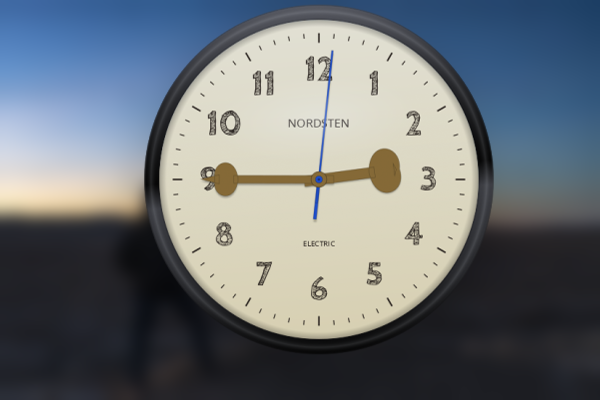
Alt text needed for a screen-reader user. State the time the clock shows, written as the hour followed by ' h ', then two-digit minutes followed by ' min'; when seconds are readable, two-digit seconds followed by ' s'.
2 h 45 min 01 s
